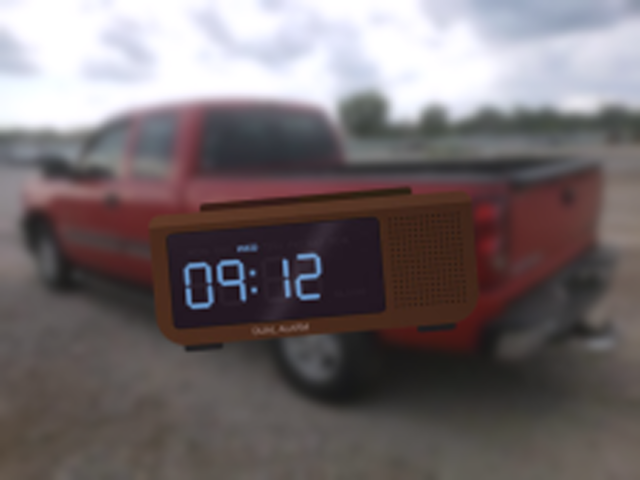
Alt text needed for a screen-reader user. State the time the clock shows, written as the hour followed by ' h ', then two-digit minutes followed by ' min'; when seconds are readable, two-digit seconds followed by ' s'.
9 h 12 min
